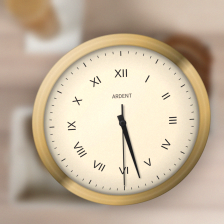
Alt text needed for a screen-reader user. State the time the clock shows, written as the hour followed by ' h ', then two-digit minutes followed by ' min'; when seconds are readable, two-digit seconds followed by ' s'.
5 h 27 min 30 s
